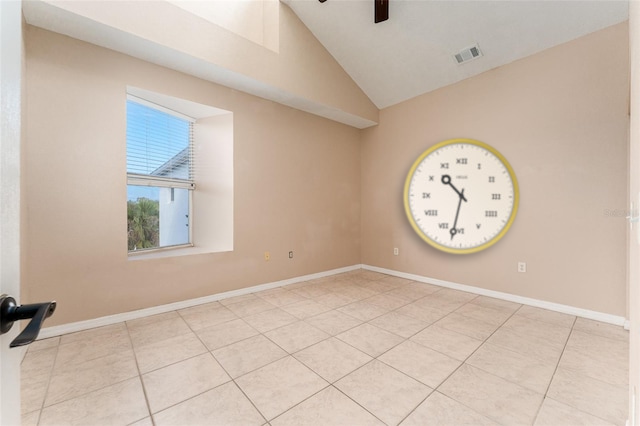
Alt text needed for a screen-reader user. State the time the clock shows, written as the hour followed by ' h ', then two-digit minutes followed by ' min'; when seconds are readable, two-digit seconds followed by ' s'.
10 h 32 min
